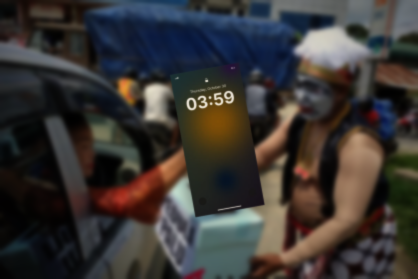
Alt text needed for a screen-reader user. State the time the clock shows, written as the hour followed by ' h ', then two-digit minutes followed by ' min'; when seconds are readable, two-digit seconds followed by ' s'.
3 h 59 min
